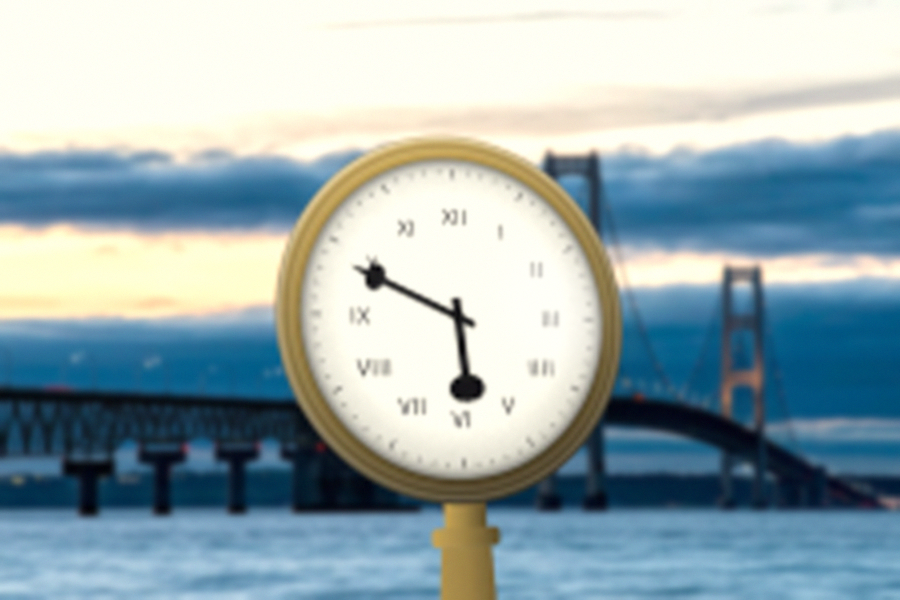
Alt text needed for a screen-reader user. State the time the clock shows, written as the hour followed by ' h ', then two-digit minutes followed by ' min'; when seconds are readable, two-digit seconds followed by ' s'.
5 h 49 min
